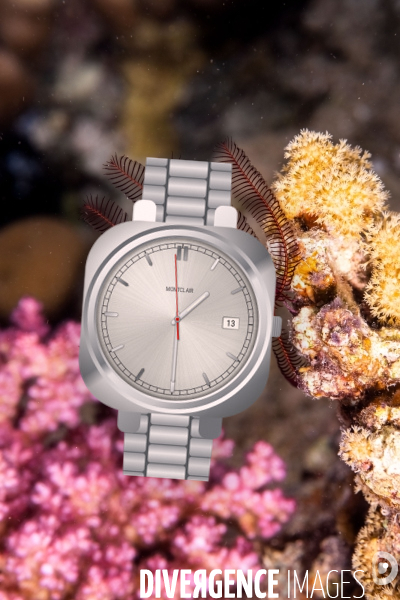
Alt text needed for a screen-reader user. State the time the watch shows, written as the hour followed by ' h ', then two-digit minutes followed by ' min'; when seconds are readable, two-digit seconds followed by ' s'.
1 h 29 min 59 s
